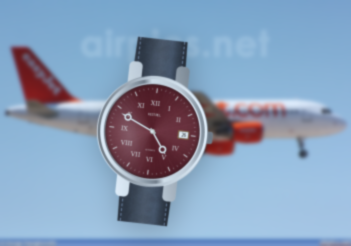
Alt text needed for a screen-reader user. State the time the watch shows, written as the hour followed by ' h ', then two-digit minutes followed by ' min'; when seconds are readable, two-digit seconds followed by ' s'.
4 h 49 min
